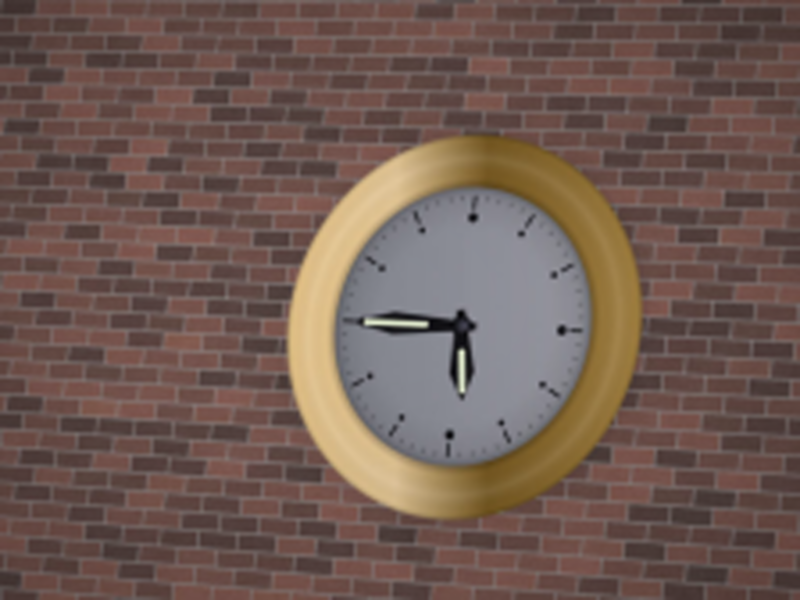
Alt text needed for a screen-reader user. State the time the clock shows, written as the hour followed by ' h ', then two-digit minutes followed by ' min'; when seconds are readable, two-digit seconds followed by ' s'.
5 h 45 min
